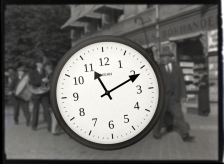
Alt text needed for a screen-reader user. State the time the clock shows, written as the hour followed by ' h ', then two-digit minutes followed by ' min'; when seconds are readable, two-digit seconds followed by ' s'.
11 h 11 min
